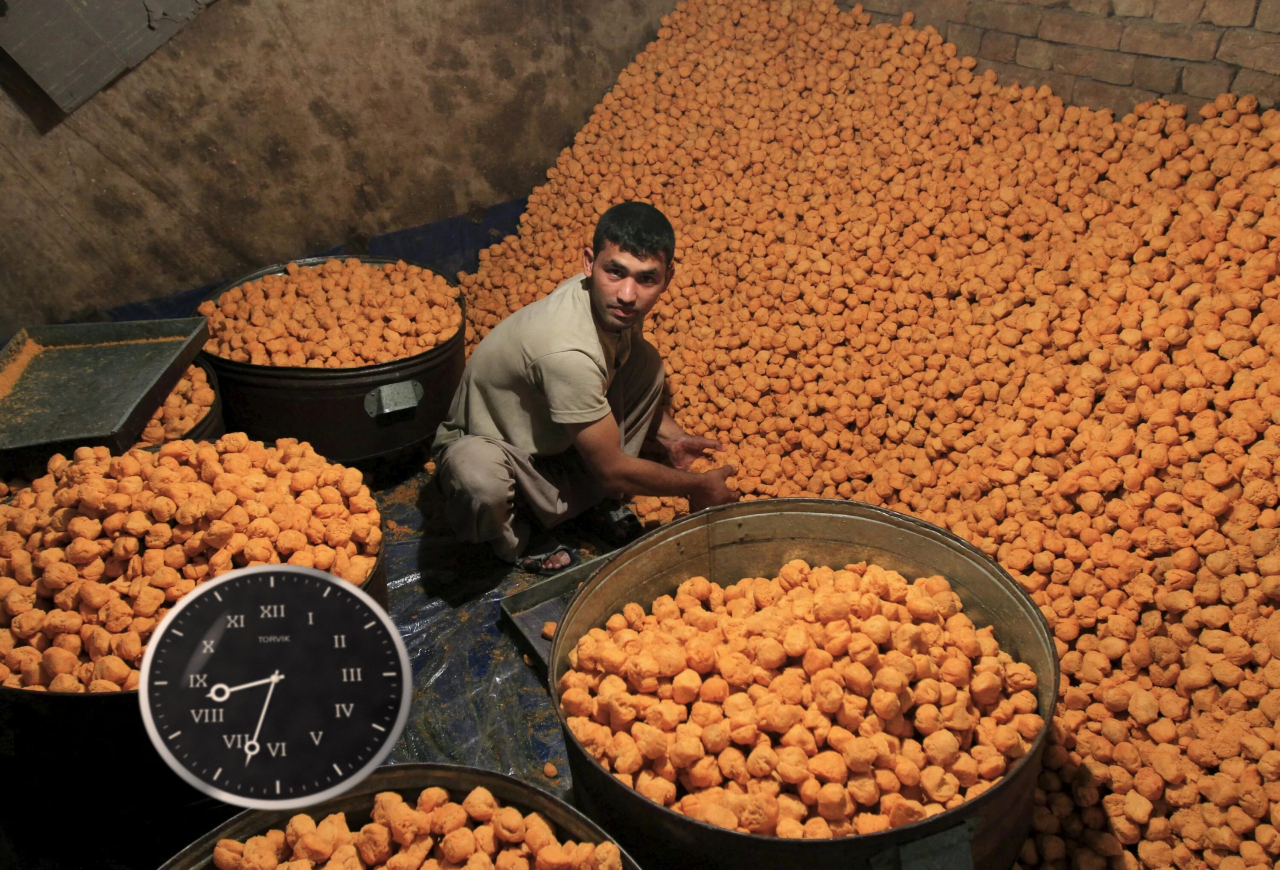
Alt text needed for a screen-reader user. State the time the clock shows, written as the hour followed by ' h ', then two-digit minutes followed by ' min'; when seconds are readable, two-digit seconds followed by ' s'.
8 h 33 min
